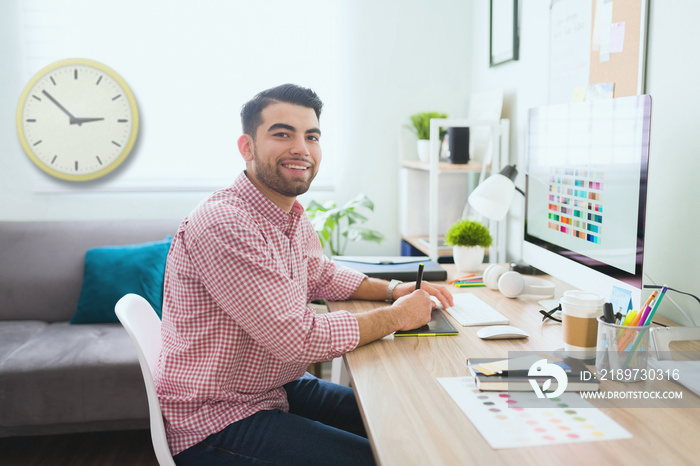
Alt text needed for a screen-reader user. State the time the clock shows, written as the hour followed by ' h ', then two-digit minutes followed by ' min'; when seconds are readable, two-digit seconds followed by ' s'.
2 h 52 min
